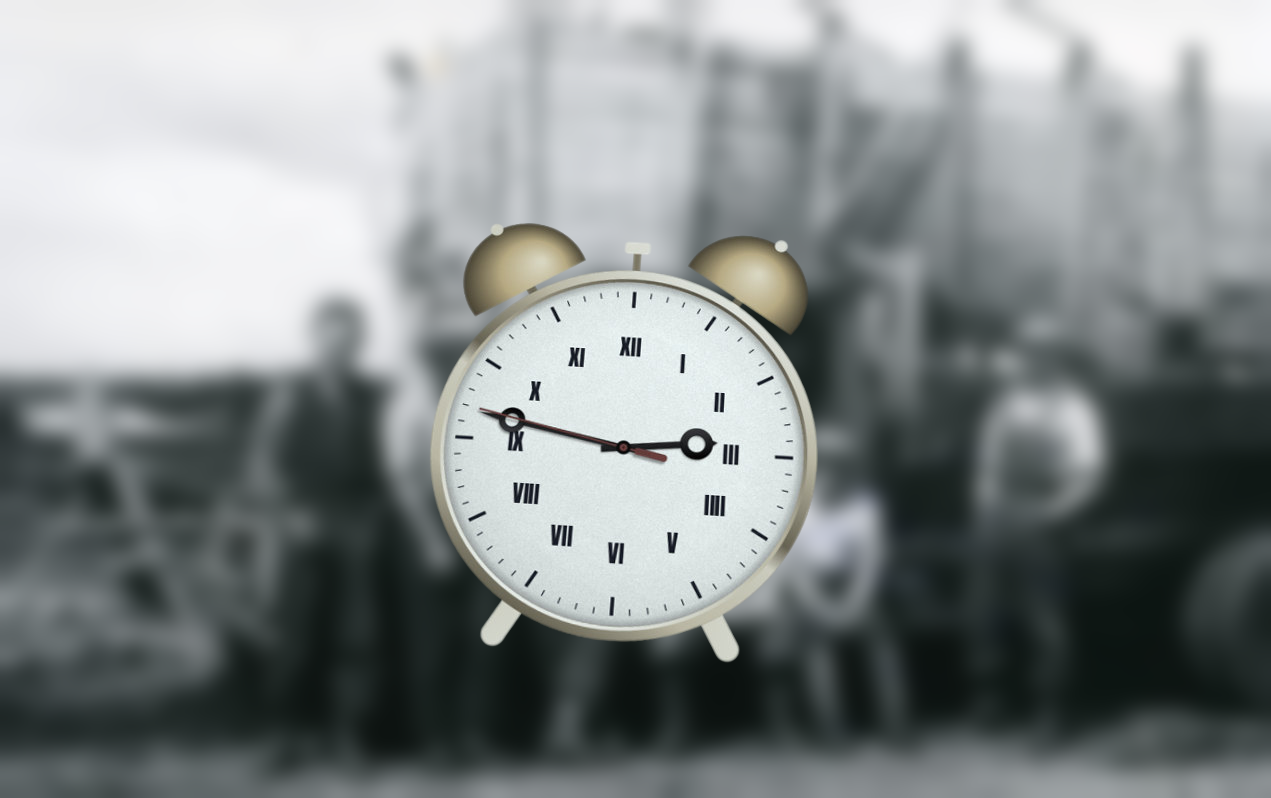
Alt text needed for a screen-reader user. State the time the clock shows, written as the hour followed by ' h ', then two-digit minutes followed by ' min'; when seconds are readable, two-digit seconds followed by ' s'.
2 h 46 min 47 s
